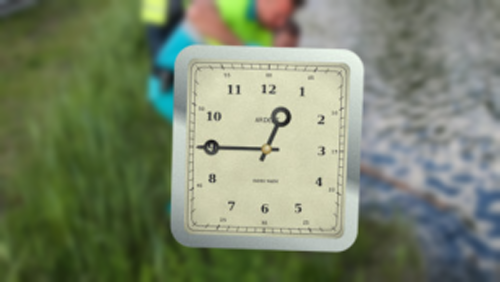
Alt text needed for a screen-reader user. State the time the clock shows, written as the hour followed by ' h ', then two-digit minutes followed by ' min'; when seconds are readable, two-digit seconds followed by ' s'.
12 h 45 min
